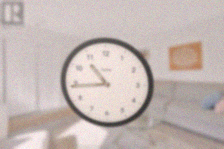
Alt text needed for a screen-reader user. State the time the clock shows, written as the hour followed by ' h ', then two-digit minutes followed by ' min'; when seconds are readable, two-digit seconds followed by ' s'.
10 h 44 min
